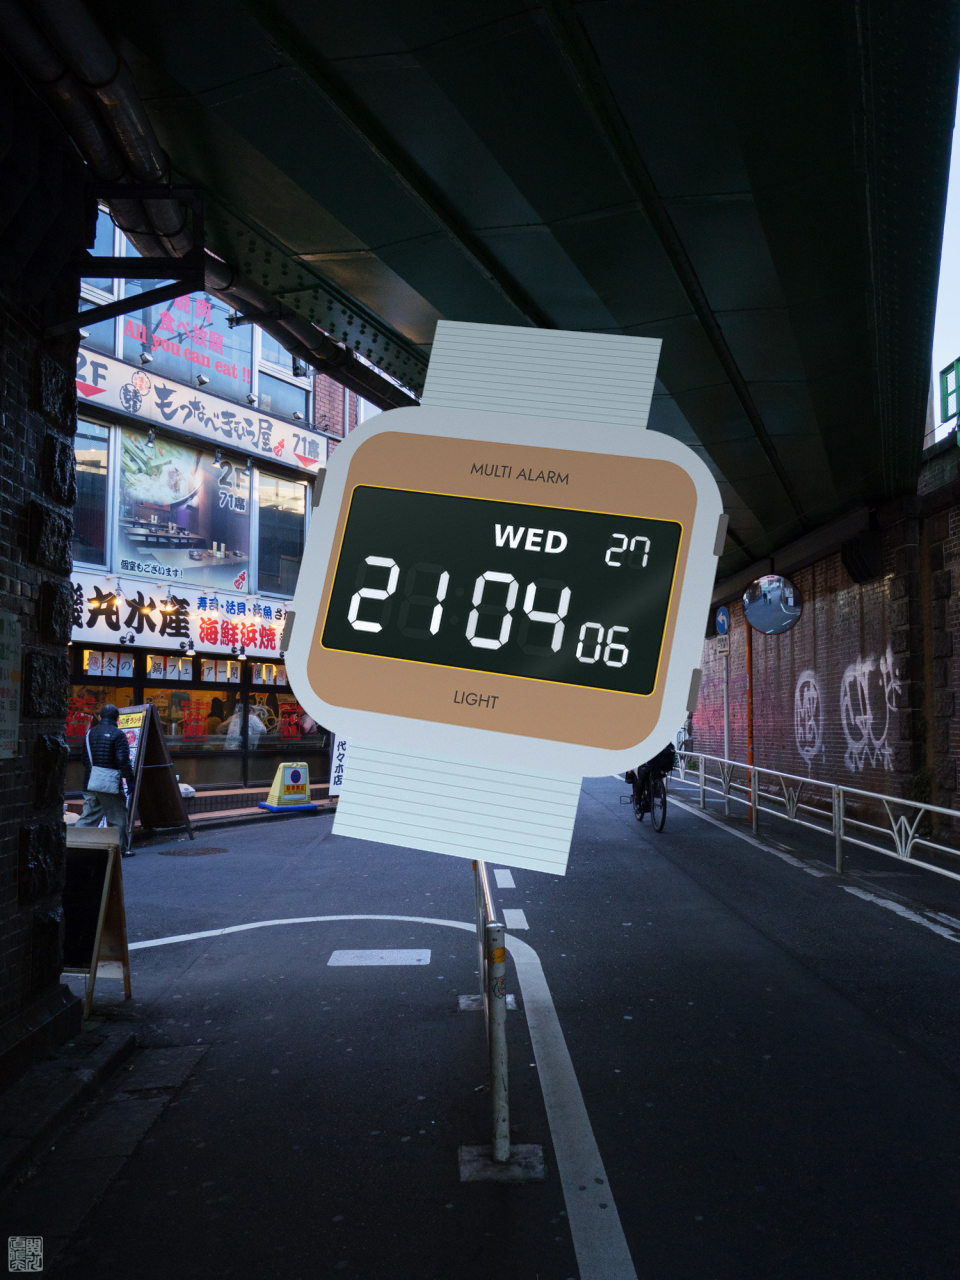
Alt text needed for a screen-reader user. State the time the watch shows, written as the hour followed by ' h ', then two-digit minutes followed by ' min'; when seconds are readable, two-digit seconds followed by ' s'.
21 h 04 min 06 s
